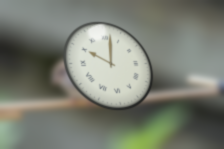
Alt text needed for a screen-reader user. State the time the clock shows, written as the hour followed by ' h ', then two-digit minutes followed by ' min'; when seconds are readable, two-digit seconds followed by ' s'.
10 h 02 min
